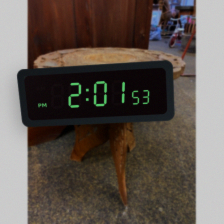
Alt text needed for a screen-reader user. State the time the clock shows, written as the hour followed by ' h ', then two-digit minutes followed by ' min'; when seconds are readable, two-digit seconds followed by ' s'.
2 h 01 min 53 s
